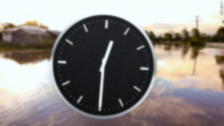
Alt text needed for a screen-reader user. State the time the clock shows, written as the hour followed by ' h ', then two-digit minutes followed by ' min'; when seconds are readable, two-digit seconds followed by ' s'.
12 h 30 min
